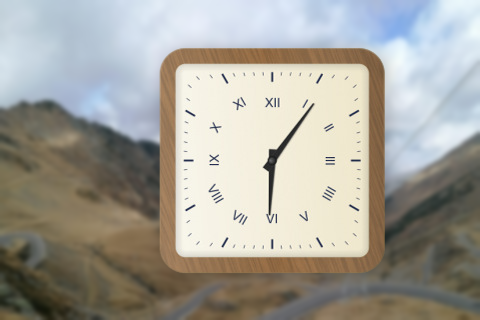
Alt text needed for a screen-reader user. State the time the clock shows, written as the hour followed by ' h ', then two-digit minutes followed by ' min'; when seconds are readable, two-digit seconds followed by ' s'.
6 h 06 min
